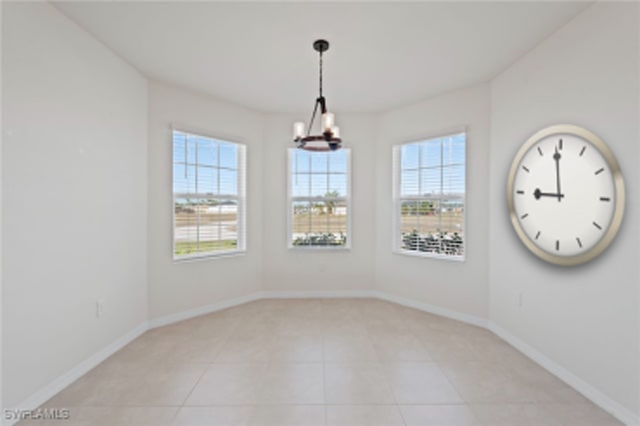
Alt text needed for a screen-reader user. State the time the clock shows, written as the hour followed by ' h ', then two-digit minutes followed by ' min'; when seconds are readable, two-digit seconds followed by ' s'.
8 h 59 min
